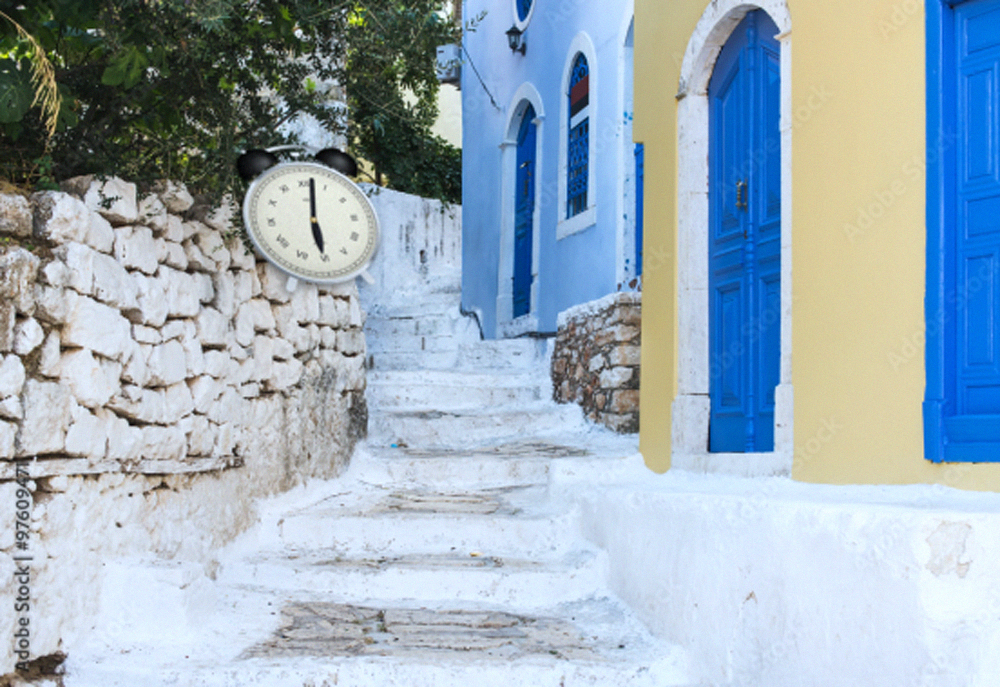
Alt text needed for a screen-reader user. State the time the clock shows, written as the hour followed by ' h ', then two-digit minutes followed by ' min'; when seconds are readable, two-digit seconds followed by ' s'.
6 h 02 min
